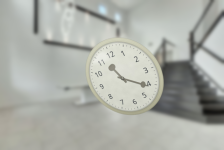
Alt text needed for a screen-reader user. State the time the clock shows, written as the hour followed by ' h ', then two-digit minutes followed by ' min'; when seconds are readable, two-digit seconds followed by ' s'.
11 h 21 min
